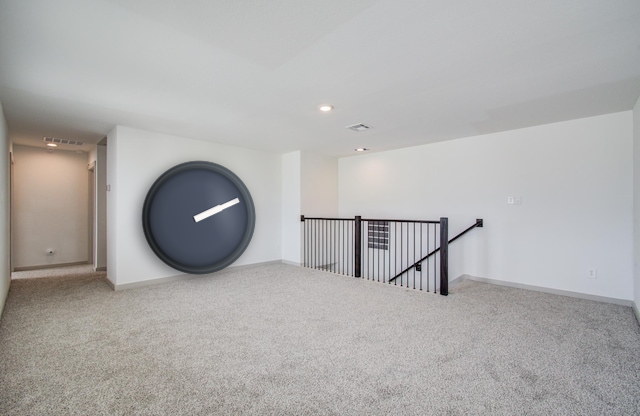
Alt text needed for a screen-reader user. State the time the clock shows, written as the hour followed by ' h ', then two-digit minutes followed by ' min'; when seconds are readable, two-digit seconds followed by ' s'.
2 h 11 min
